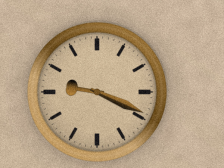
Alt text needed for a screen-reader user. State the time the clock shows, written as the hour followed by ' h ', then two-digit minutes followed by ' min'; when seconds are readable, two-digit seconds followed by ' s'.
9 h 19 min
